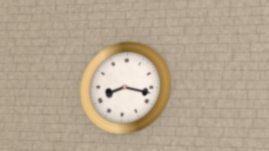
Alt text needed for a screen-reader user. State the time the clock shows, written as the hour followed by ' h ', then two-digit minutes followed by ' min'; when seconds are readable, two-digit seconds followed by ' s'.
8 h 17 min
